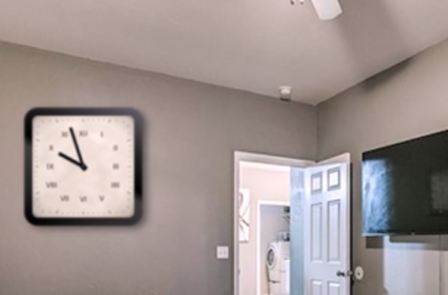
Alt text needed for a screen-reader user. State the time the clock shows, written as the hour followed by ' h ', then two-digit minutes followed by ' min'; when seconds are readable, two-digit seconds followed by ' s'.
9 h 57 min
